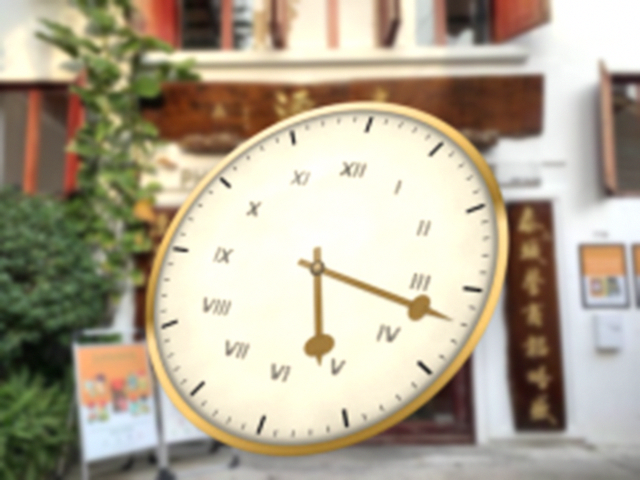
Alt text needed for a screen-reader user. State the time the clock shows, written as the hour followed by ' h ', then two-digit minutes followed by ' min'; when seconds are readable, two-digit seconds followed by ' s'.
5 h 17 min
